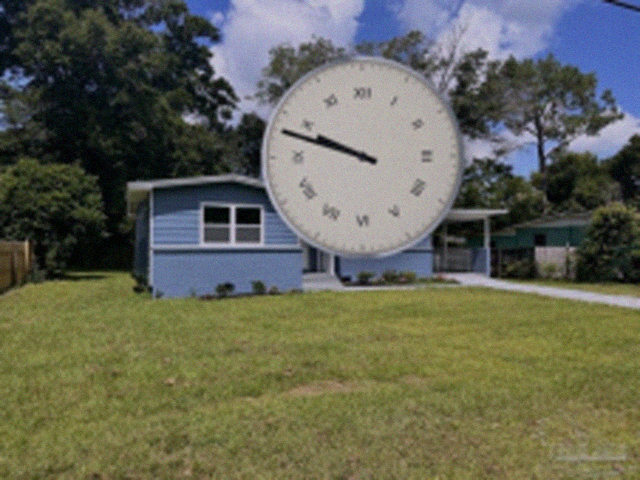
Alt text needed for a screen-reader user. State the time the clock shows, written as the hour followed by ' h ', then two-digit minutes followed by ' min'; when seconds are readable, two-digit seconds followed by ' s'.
9 h 48 min
